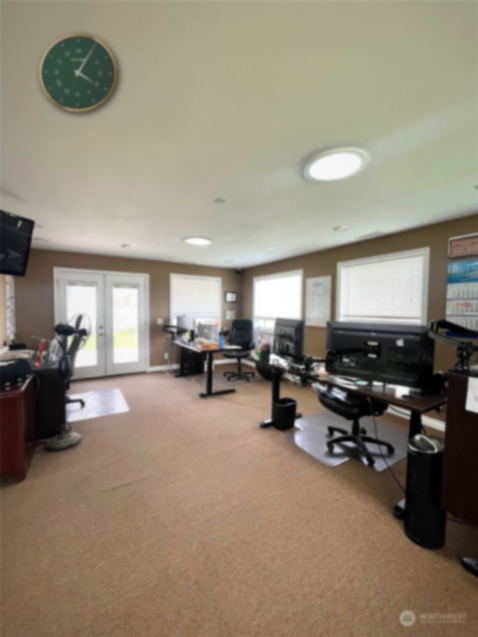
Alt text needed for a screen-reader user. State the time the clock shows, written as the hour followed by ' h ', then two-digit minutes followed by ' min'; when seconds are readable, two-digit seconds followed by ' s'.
4 h 05 min
